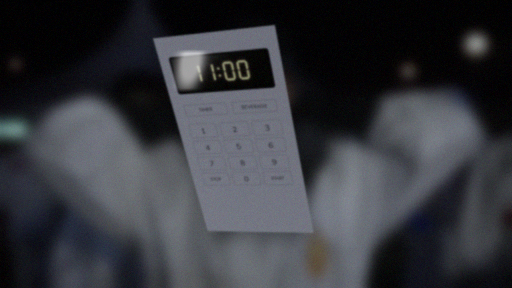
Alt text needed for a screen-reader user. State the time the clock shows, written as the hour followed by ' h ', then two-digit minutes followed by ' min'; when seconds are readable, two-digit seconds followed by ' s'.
11 h 00 min
